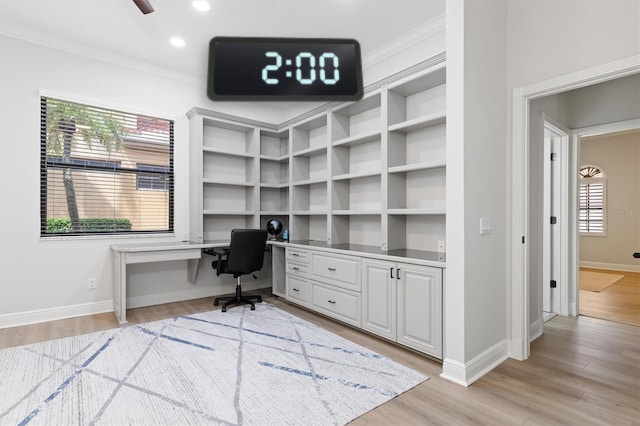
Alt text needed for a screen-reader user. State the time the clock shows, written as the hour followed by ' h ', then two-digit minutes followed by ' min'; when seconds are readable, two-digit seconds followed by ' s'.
2 h 00 min
